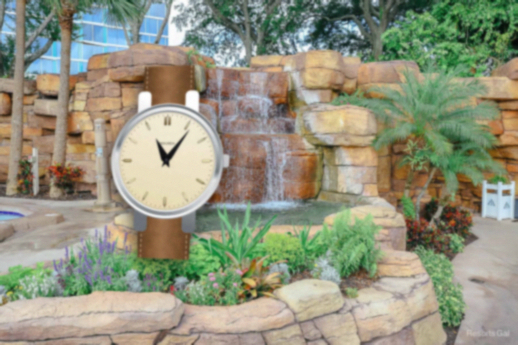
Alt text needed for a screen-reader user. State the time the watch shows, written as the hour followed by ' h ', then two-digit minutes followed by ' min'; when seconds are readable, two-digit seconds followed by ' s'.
11 h 06 min
